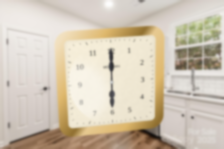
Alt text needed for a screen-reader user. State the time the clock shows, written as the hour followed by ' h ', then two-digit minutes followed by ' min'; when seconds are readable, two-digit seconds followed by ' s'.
6 h 00 min
